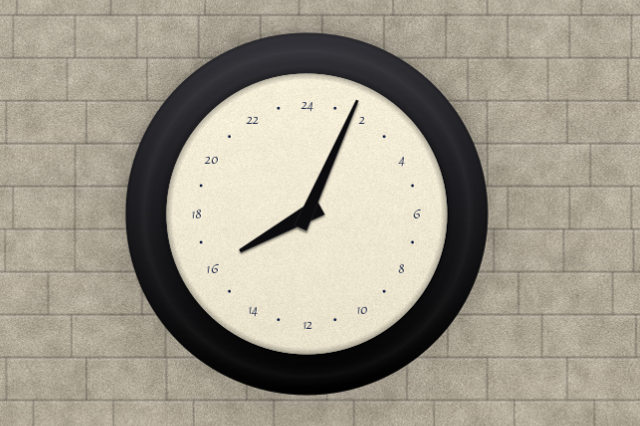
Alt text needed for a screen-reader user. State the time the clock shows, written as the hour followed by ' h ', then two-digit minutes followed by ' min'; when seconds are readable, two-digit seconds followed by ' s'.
16 h 04 min
